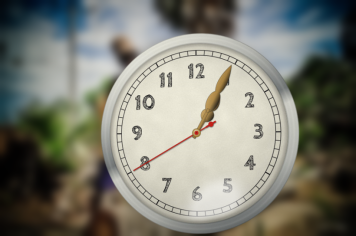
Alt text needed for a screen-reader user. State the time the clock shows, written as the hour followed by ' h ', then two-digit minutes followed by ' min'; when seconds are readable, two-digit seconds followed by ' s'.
1 h 04 min 40 s
